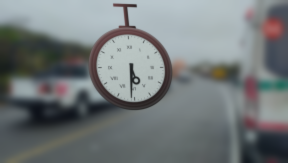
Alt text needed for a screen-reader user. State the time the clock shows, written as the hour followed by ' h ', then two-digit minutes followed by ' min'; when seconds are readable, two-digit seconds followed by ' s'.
5 h 31 min
